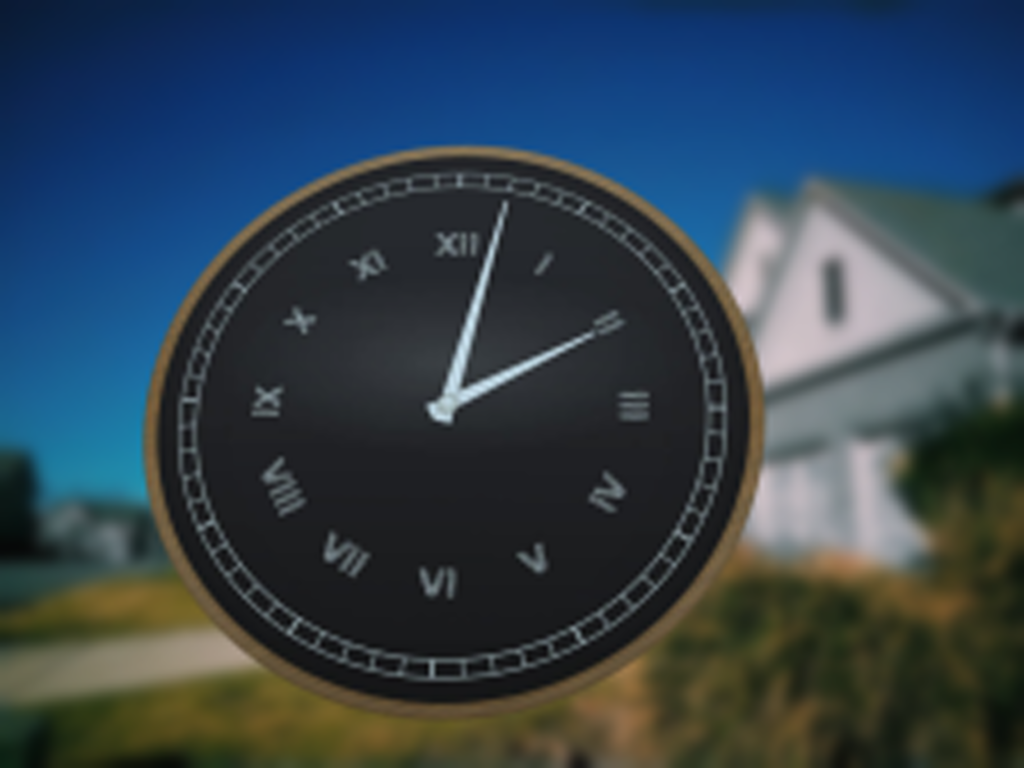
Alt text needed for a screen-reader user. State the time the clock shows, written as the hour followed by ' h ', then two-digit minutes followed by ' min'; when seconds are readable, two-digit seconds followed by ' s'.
2 h 02 min
